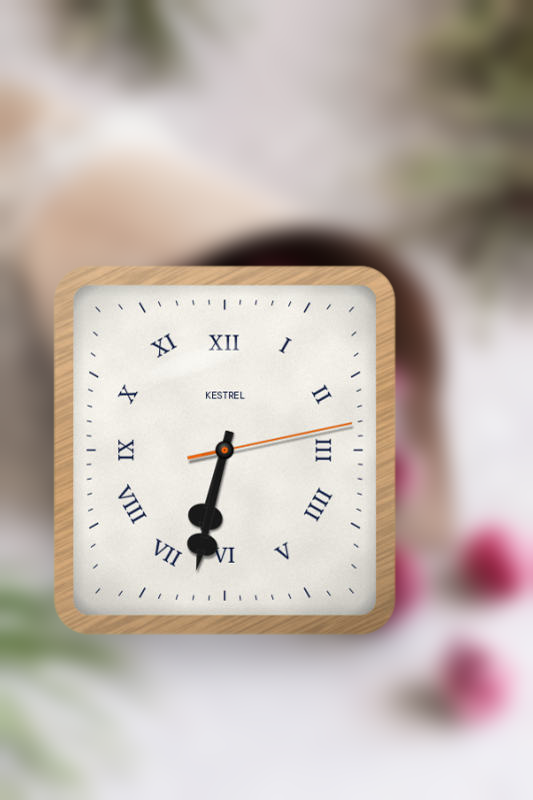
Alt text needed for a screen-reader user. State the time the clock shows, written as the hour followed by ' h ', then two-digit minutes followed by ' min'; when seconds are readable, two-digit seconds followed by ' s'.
6 h 32 min 13 s
